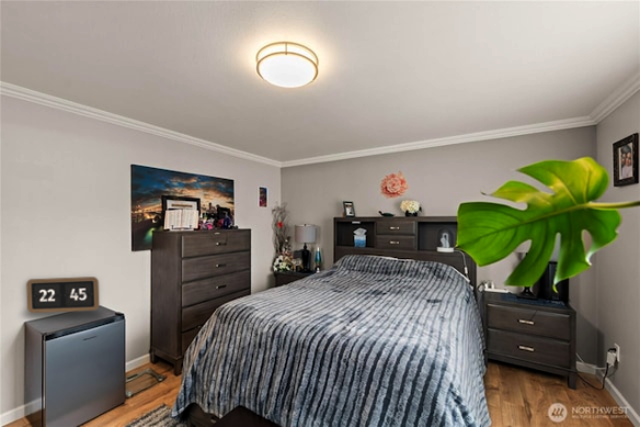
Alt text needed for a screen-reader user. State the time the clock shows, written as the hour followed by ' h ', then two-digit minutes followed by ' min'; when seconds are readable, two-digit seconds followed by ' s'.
22 h 45 min
